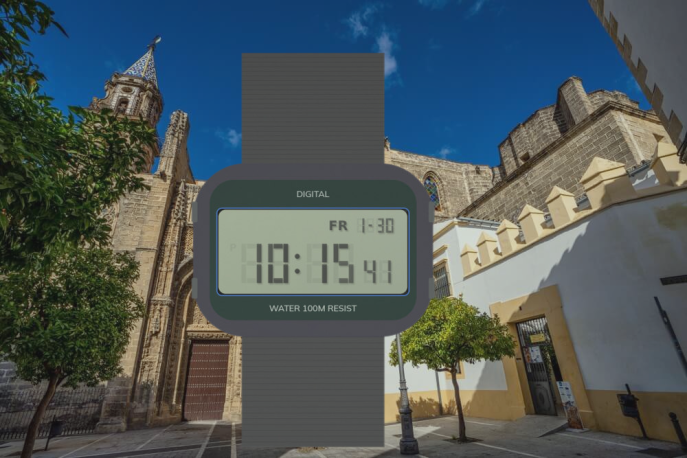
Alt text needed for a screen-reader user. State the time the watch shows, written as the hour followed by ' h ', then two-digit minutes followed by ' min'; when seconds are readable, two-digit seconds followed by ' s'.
10 h 15 min 41 s
